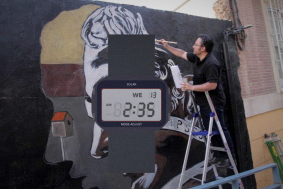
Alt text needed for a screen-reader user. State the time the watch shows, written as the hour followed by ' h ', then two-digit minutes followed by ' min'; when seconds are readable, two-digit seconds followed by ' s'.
2 h 35 min
